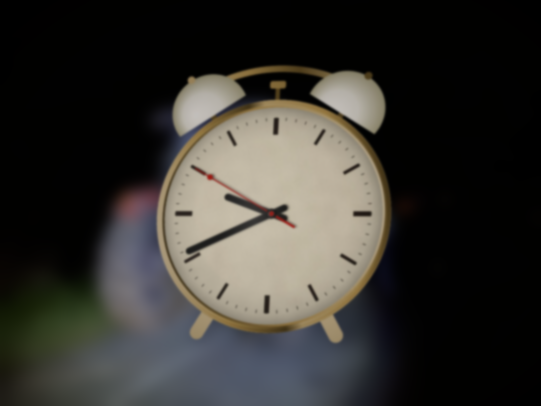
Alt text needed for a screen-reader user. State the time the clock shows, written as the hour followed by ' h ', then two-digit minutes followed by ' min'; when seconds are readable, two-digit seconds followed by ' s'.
9 h 40 min 50 s
